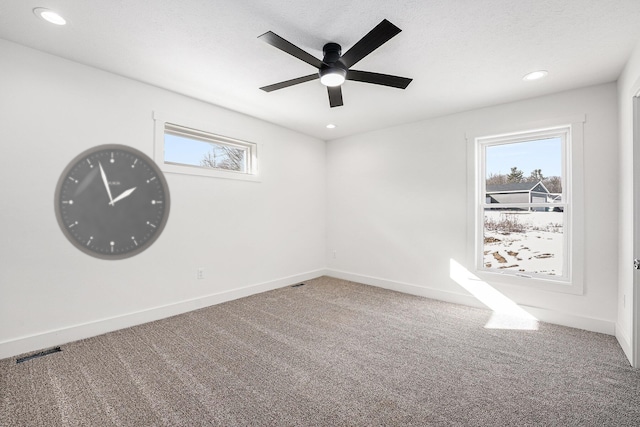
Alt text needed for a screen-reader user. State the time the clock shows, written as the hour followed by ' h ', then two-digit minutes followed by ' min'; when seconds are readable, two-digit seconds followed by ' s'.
1 h 57 min
